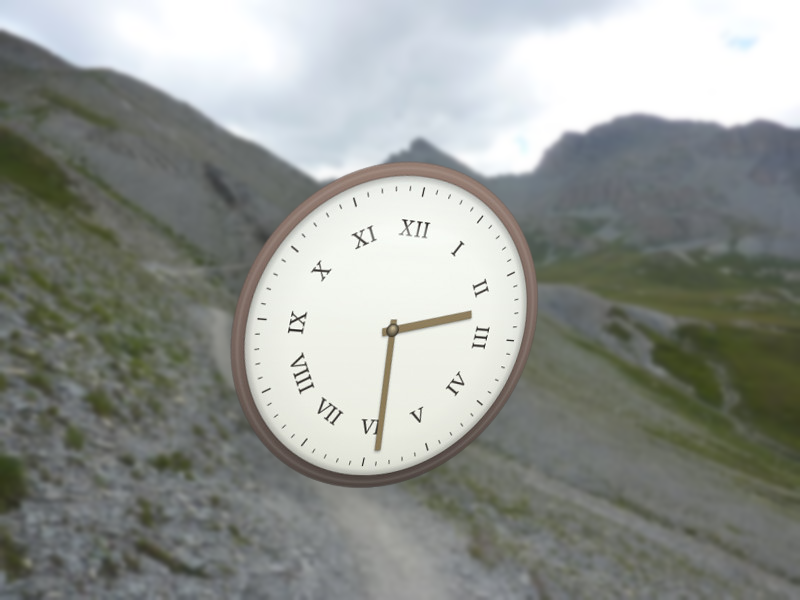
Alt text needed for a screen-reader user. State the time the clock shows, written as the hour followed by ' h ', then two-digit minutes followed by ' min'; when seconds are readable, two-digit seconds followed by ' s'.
2 h 29 min
